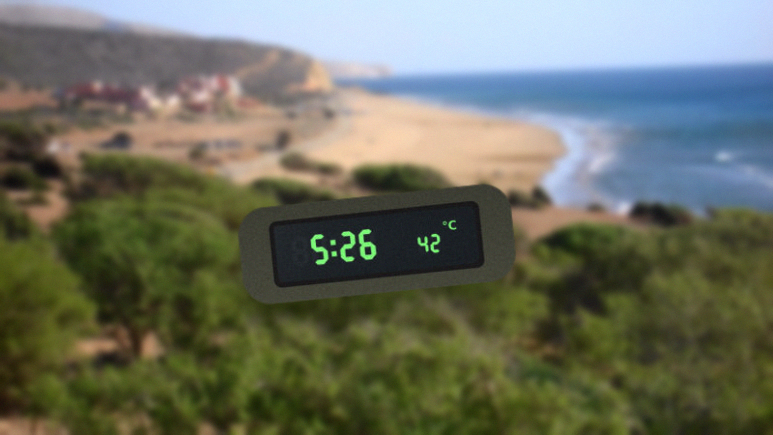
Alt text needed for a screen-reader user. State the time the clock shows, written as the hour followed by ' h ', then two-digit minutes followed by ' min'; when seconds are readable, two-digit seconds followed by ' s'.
5 h 26 min
